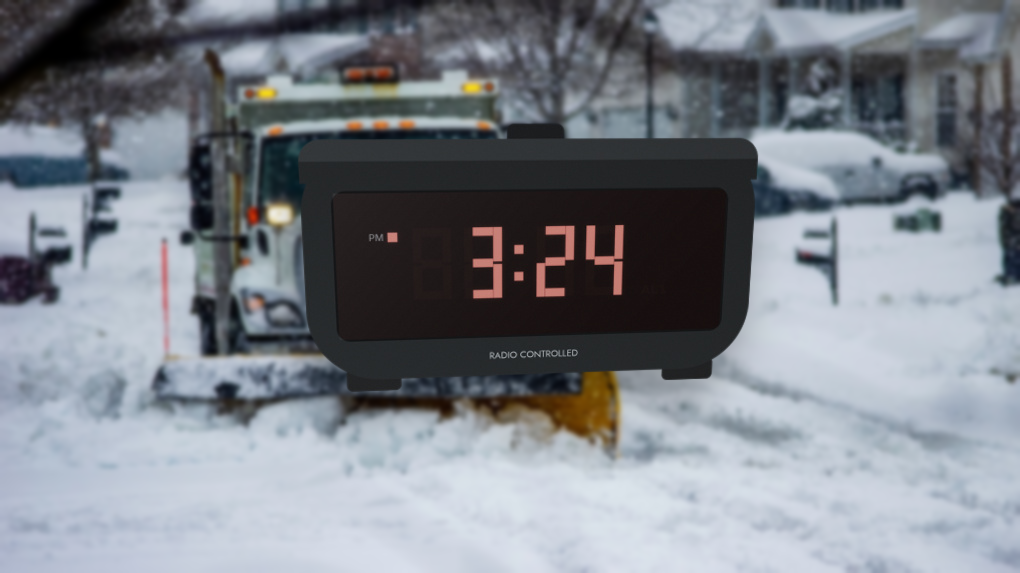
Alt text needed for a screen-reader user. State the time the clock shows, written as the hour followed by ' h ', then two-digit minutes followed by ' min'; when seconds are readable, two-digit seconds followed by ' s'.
3 h 24 min
